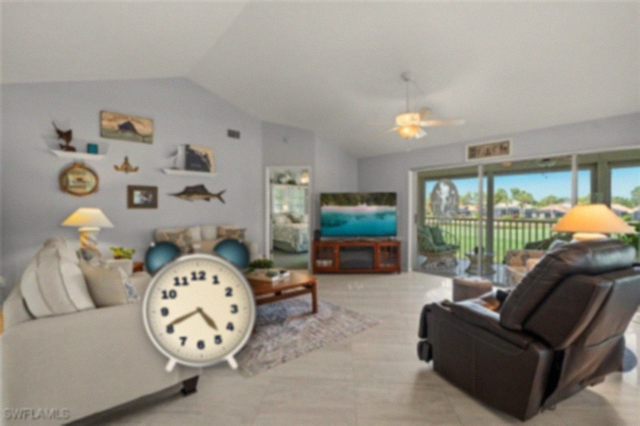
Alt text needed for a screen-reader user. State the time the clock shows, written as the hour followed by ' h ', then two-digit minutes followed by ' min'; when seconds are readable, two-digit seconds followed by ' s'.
4 h 41 min
